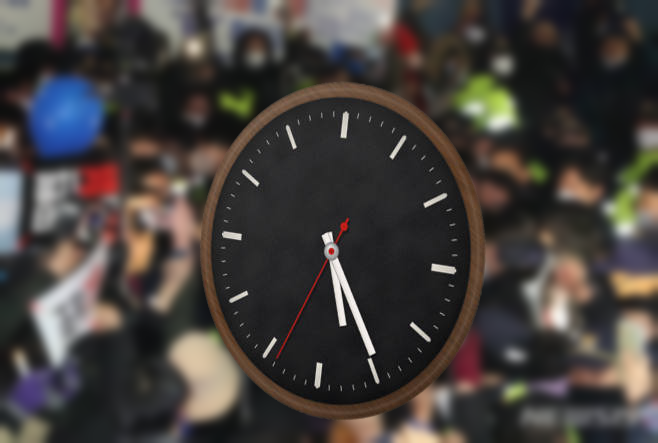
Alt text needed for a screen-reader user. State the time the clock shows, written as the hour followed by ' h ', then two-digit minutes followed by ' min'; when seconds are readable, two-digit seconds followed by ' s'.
5 h 24 min 34 s
